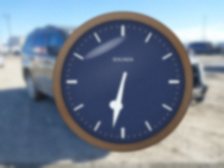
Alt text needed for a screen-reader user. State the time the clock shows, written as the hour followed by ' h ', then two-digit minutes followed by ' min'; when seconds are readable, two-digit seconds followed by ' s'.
6 h 32 min
